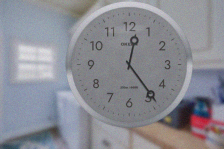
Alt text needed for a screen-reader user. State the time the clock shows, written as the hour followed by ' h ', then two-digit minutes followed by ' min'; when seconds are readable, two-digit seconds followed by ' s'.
12 h 24 min
